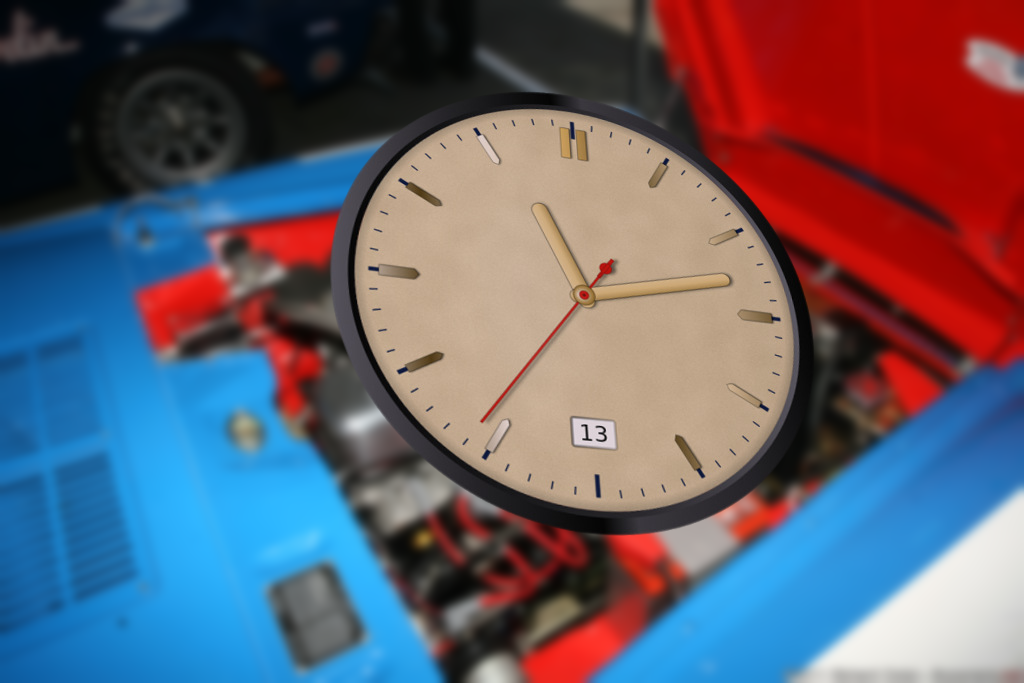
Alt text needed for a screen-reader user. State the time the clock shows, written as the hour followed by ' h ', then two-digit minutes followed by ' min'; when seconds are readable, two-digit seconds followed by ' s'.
11 h 12 min 36 s
